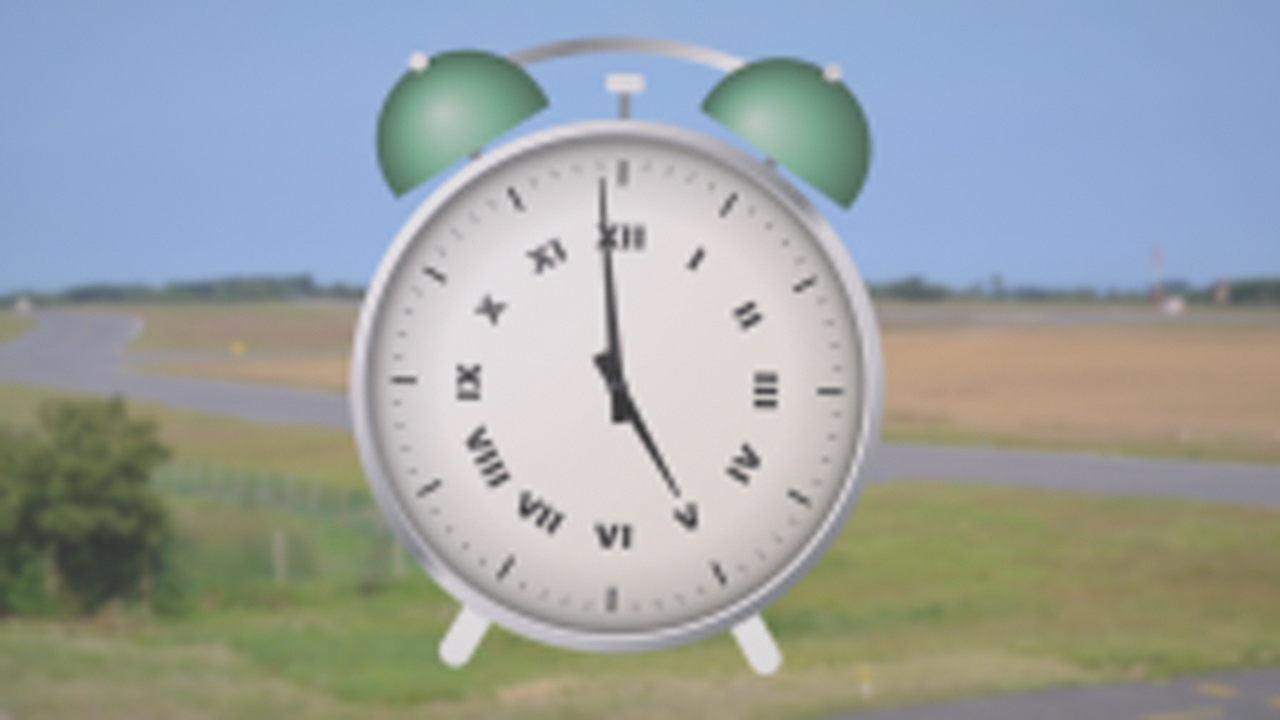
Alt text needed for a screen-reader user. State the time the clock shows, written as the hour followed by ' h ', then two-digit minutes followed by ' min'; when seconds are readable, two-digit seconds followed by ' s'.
4 h 59 min
